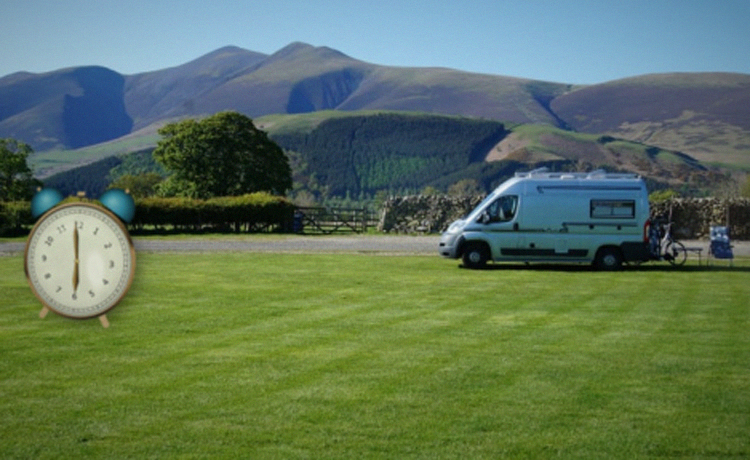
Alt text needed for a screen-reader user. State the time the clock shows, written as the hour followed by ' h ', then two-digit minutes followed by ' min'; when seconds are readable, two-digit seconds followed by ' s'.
5 h 59 min
